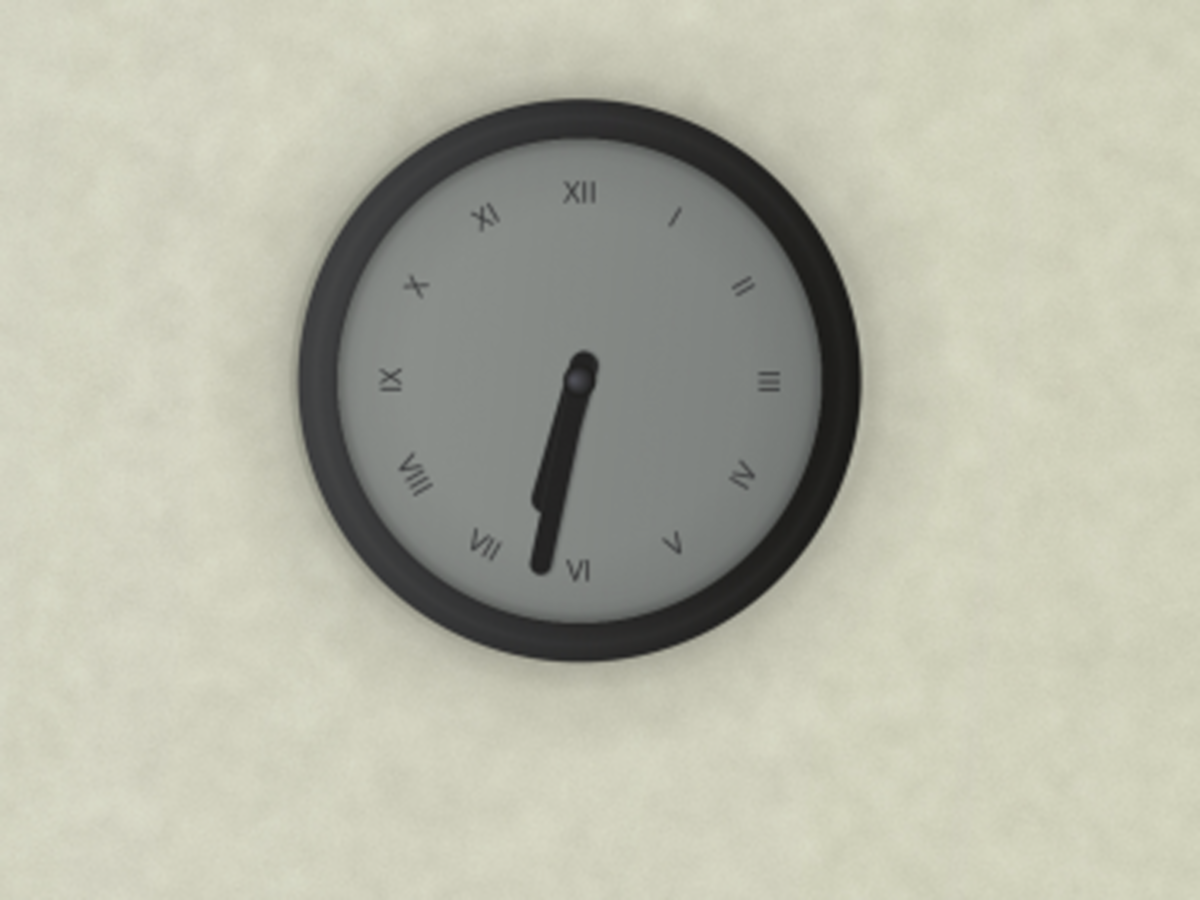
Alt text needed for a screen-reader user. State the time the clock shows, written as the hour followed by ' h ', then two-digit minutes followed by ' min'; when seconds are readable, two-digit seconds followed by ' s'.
6 h 32 min
